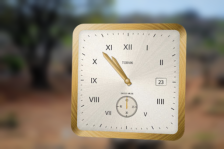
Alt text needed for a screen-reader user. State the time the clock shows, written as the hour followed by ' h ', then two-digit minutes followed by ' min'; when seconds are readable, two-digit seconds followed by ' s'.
10 h 53 min
